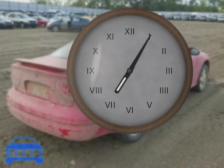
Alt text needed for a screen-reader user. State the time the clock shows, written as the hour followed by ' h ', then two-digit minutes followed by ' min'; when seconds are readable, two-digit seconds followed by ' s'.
7 h 05 min
